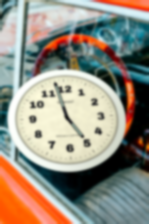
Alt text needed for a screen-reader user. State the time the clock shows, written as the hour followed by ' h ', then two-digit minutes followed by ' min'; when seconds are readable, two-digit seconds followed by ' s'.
4 h 58 min
